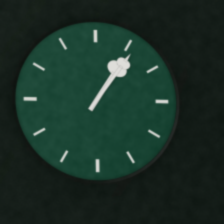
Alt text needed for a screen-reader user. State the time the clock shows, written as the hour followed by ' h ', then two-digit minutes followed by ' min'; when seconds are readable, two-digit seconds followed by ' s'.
1 h 06 min
